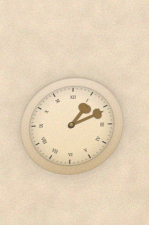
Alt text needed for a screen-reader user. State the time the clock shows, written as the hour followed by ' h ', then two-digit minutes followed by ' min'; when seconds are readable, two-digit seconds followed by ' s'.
1 h 11 min
